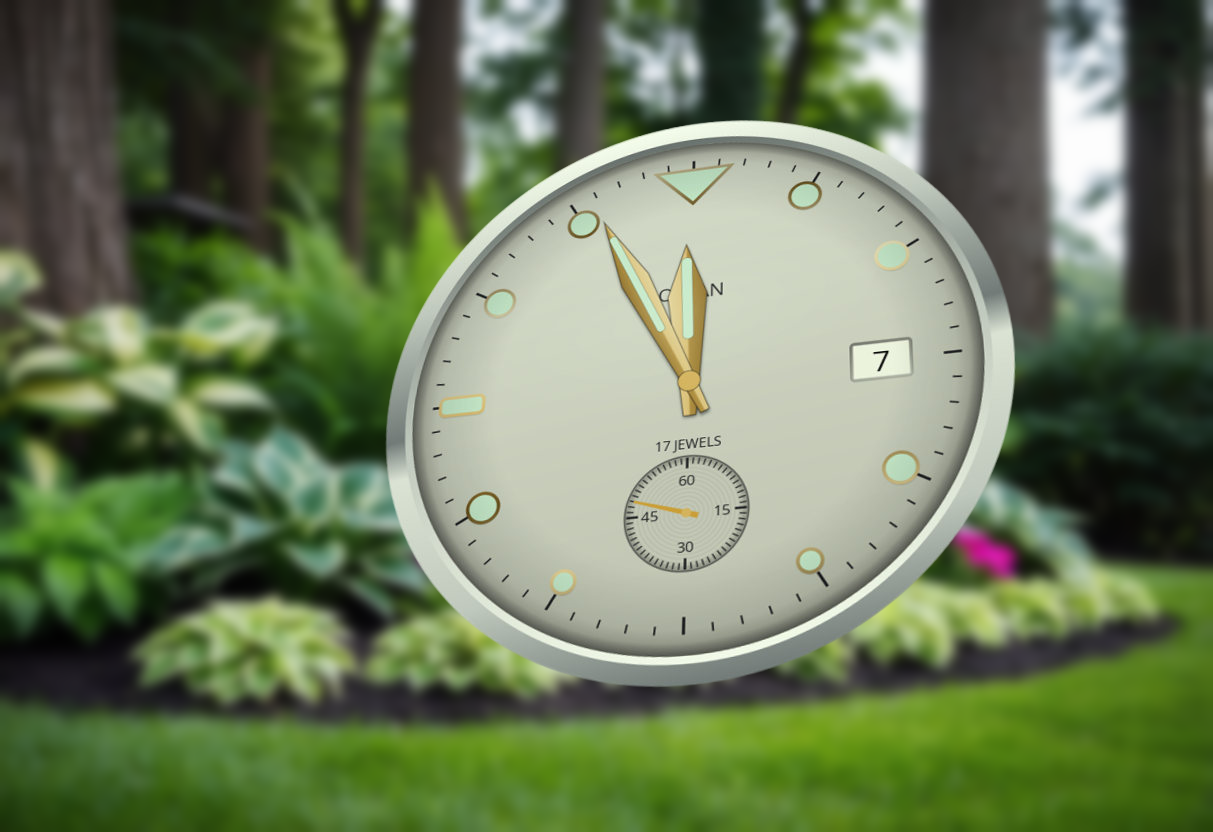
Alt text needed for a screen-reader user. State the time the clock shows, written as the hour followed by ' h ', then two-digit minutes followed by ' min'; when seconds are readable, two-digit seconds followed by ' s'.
11 h 55 min 48 s
